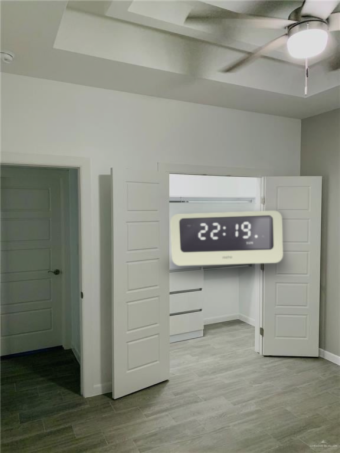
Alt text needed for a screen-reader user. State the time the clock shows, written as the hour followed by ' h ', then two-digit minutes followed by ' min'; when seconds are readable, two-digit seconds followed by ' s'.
22 h 19 min
